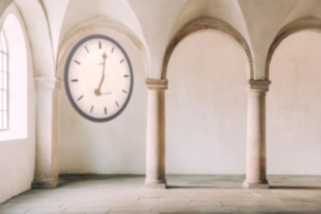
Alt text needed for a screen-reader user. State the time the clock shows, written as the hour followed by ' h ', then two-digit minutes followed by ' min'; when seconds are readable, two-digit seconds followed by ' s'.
7 h 02 min
